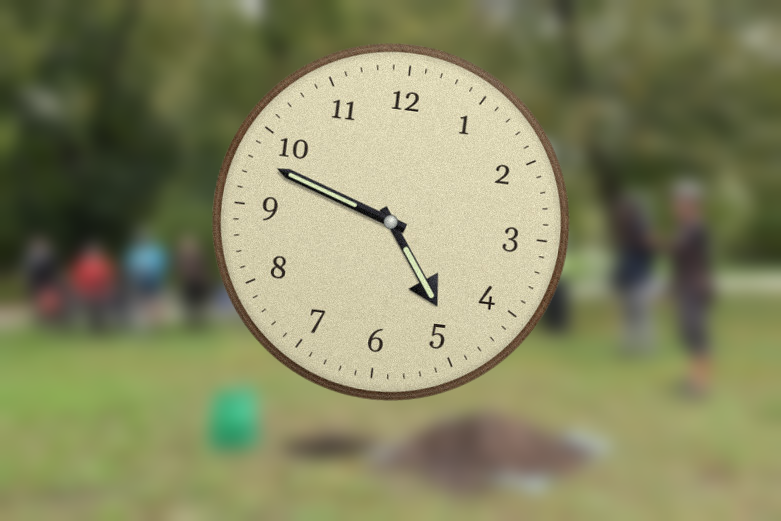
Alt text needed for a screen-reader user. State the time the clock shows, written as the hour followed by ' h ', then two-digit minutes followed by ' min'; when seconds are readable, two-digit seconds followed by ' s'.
4 h 48 min
